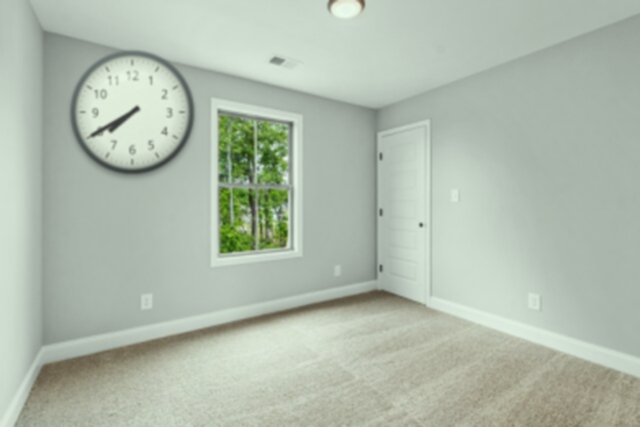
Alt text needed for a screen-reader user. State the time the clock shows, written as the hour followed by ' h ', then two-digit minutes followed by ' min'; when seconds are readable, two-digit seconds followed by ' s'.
7 h 40 min
